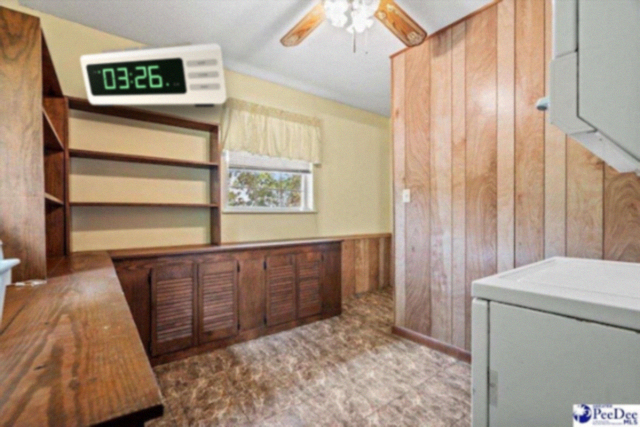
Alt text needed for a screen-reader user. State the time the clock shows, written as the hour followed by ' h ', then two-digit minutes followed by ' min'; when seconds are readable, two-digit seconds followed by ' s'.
3 h 26 min
